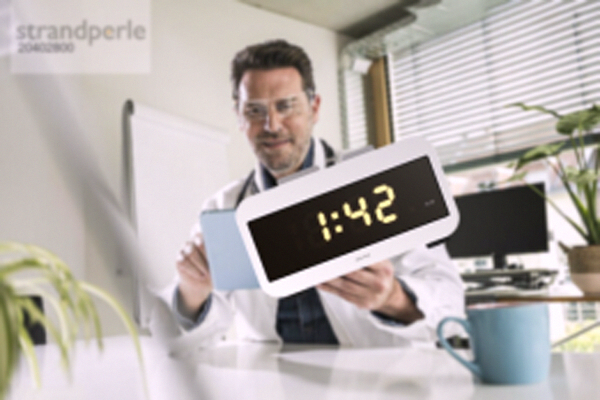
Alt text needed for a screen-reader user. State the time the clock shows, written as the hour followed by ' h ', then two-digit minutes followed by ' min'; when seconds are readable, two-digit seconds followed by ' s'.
1 h 42 min
